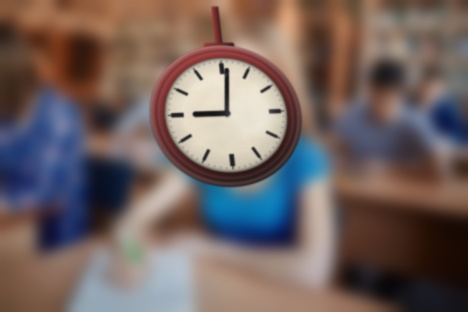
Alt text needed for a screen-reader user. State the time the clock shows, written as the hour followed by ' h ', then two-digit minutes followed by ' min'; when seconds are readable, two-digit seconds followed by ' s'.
9 h 01 min
